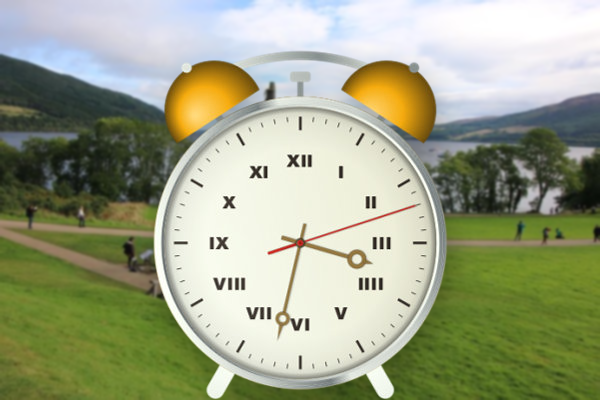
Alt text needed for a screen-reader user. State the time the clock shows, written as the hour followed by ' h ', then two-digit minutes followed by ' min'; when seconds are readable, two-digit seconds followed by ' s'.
3 h 32 min 12 s
